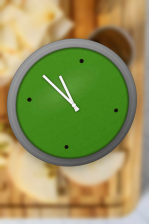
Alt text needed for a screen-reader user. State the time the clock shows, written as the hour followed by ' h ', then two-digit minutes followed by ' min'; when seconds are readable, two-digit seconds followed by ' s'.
10 h 51 min
